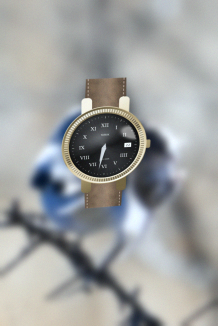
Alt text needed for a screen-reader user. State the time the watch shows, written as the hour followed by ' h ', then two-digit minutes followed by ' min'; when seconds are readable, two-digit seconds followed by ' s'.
6 h 32 min
